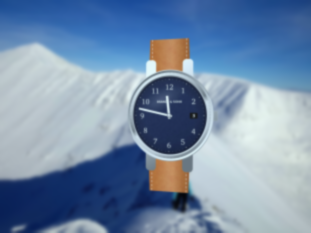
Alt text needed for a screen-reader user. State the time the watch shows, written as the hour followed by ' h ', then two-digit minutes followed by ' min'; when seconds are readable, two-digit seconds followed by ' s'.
11 h 47 min
